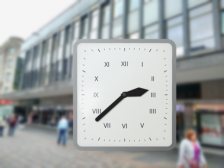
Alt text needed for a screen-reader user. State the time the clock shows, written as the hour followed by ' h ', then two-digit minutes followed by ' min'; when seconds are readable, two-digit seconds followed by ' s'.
2 h 38 min
